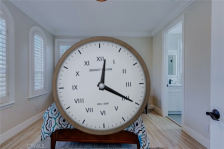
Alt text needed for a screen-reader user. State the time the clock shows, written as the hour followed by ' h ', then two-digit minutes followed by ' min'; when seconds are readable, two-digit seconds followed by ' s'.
12 h 20 min
